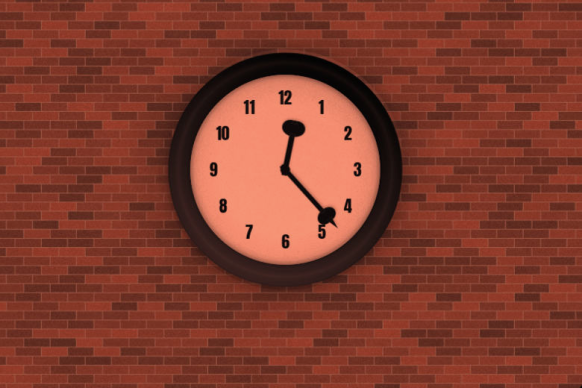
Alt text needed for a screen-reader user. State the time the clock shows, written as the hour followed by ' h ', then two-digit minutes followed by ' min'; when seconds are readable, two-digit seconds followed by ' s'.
12 h 23 min
